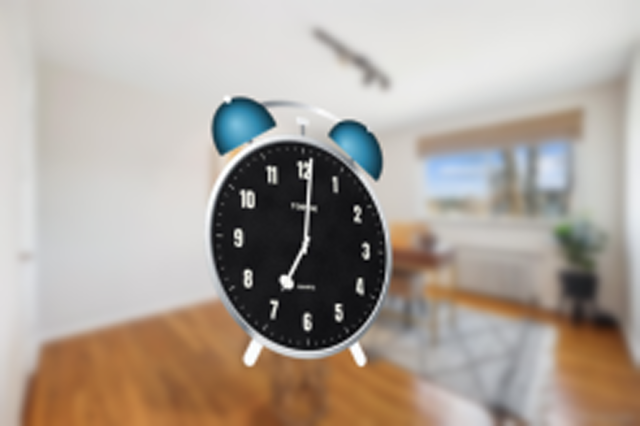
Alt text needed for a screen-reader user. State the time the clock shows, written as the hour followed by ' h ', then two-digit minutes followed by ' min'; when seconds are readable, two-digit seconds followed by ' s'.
7 h 01 min
